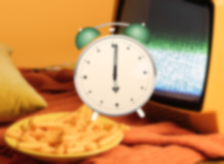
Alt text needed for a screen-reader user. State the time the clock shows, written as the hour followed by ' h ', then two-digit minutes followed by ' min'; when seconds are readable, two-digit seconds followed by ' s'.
6 h 01 min
